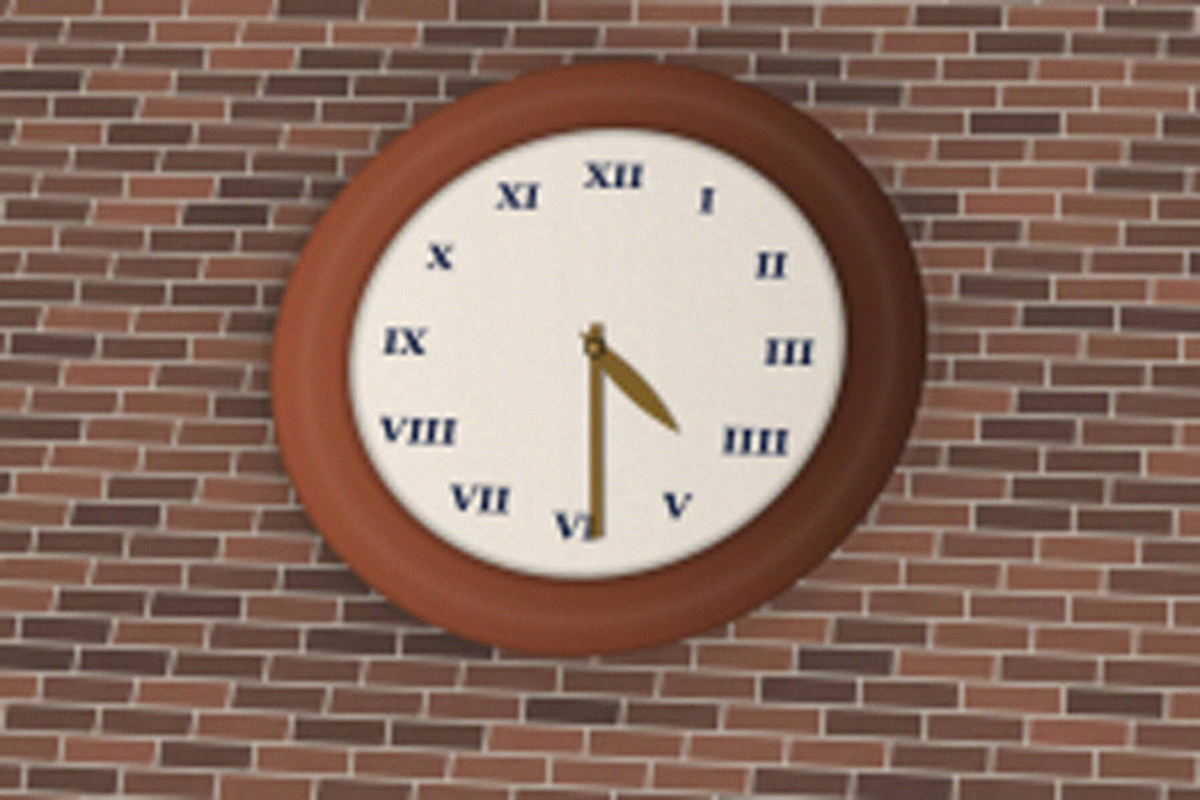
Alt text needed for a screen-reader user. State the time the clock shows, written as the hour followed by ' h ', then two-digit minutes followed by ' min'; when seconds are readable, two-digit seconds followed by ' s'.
4 h 29 min
